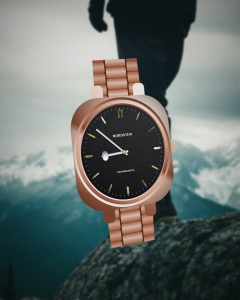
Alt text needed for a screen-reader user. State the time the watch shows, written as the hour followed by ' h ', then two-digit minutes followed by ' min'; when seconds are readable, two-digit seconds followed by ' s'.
8 h 52 min
